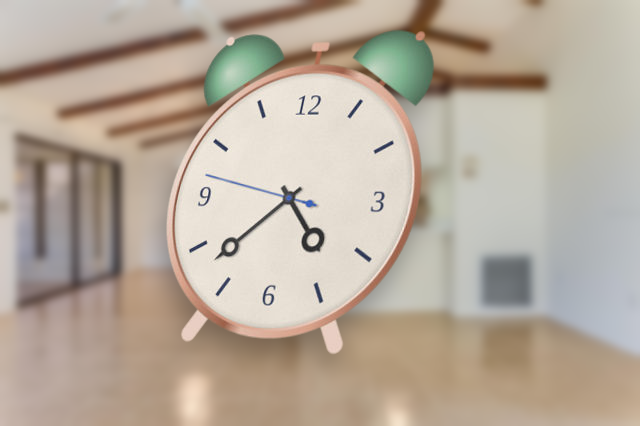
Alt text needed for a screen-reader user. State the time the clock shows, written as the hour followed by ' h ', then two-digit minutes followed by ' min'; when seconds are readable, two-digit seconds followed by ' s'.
4 h 37 min 47 s
